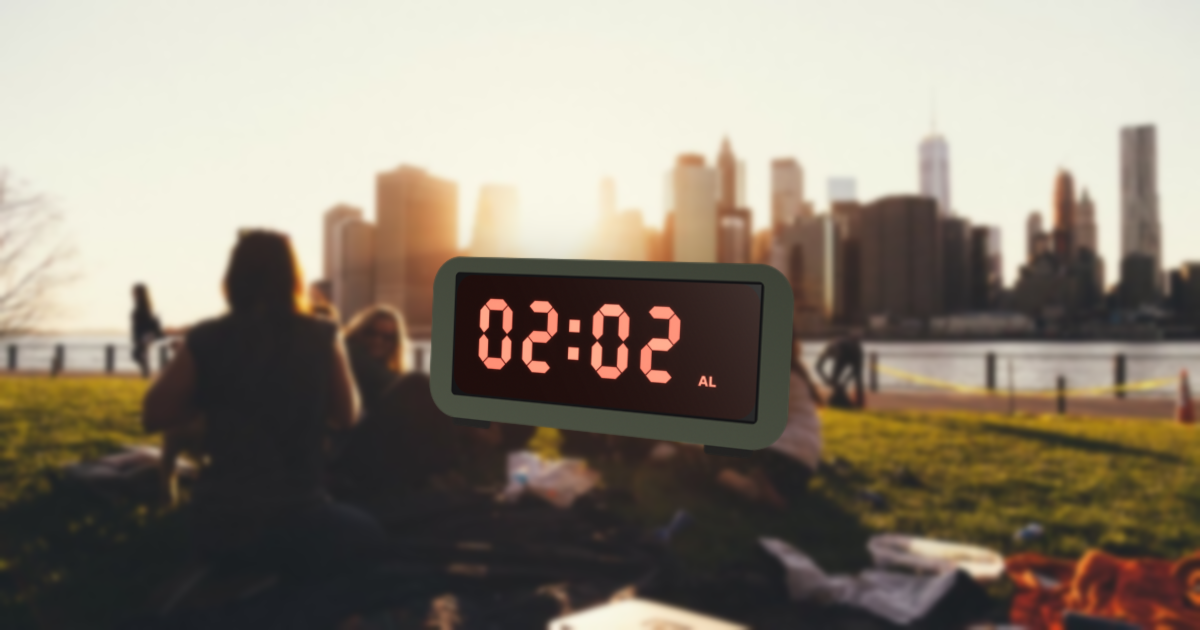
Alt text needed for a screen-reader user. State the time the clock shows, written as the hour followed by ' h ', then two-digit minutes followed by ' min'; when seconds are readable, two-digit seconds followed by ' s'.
2 h 02 min
